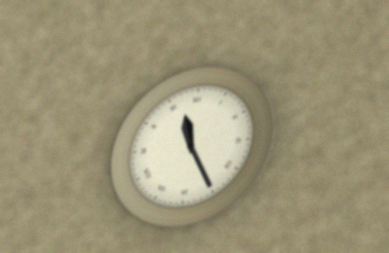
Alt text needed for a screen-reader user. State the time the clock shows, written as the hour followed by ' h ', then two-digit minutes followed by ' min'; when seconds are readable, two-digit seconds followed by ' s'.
11 h 25 min
